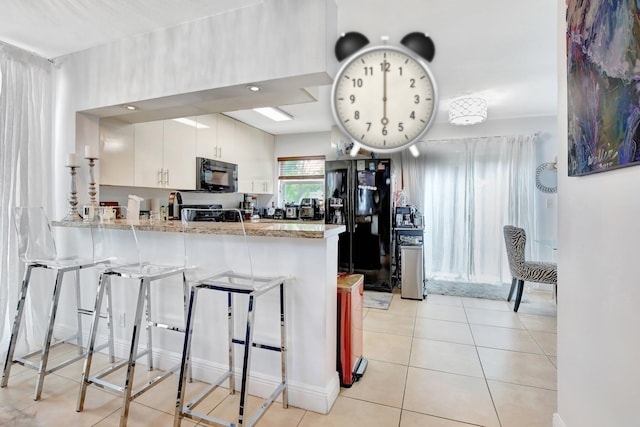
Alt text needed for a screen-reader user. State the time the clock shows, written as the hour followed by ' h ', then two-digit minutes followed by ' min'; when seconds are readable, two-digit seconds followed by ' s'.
6 h 00 min
